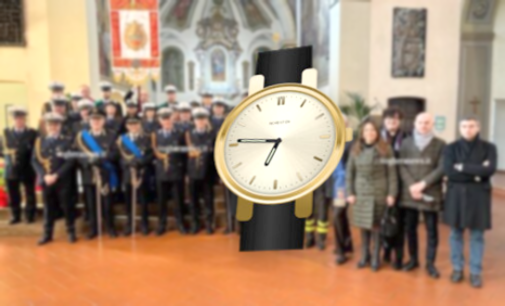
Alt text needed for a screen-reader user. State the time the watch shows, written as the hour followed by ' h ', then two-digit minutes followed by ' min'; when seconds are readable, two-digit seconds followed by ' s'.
6 h 46 min
